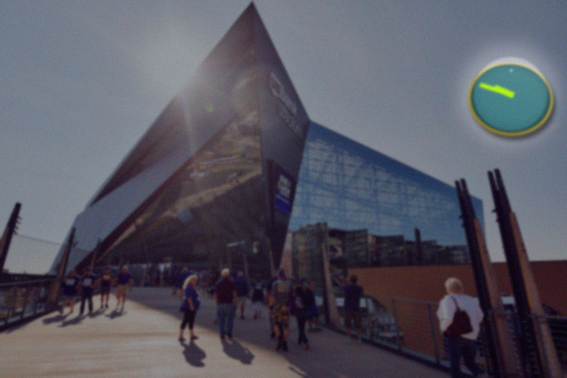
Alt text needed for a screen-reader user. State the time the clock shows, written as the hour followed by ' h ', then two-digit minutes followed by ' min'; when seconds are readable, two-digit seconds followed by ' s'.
9 h 48 min
